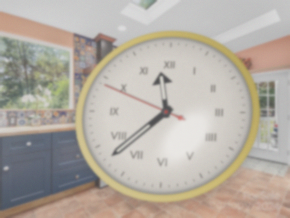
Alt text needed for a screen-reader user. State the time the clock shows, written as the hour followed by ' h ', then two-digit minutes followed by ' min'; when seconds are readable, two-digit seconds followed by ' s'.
11 h 37 min 49 s
